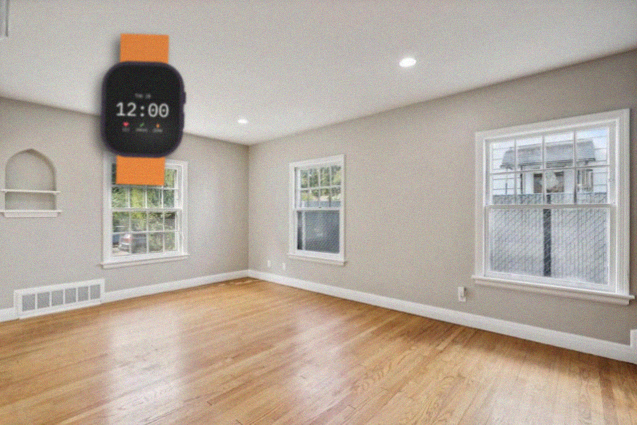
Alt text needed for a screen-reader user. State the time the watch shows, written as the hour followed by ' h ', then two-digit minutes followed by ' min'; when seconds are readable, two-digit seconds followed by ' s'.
12 h 00 min
